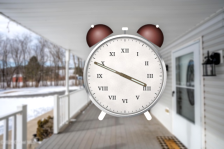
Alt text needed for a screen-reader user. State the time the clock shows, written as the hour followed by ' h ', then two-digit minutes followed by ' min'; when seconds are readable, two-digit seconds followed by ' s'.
3 h 49 min
